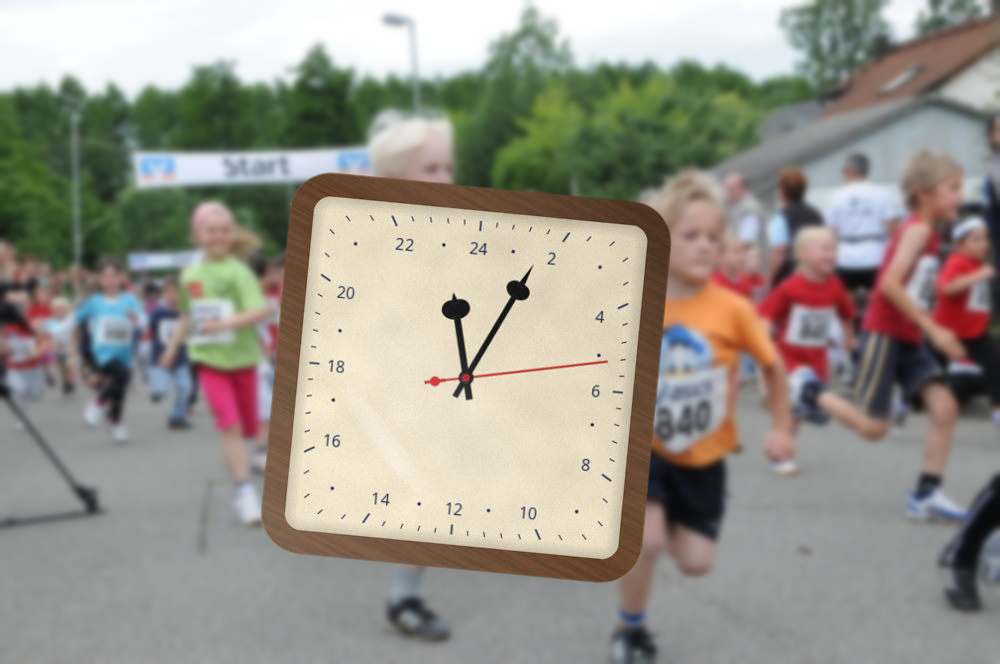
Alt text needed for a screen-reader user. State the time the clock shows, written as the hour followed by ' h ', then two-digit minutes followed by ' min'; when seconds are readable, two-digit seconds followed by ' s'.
23 h 04 min 13 s
